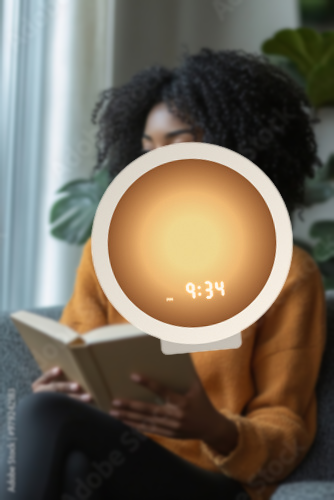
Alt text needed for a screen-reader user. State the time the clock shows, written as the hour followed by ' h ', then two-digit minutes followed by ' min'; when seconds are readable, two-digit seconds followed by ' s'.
9 h 34 min
